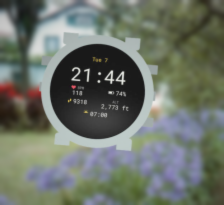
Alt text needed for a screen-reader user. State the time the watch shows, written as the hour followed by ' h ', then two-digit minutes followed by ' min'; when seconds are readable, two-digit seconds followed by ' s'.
21 h 44 min
